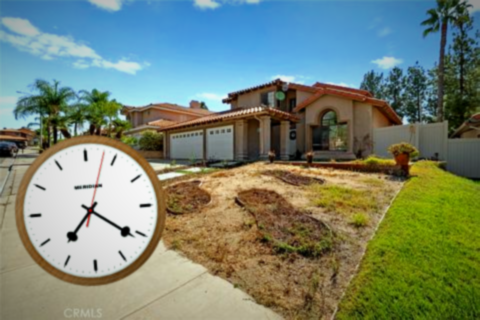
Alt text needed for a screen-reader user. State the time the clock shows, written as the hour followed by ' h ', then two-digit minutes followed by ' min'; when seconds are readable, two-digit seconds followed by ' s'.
7 h 21 min 03 s
